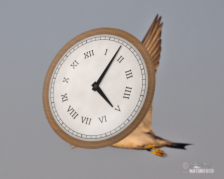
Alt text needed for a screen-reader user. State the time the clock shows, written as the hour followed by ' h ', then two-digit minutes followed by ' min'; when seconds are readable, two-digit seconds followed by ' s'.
5 h 08 min
